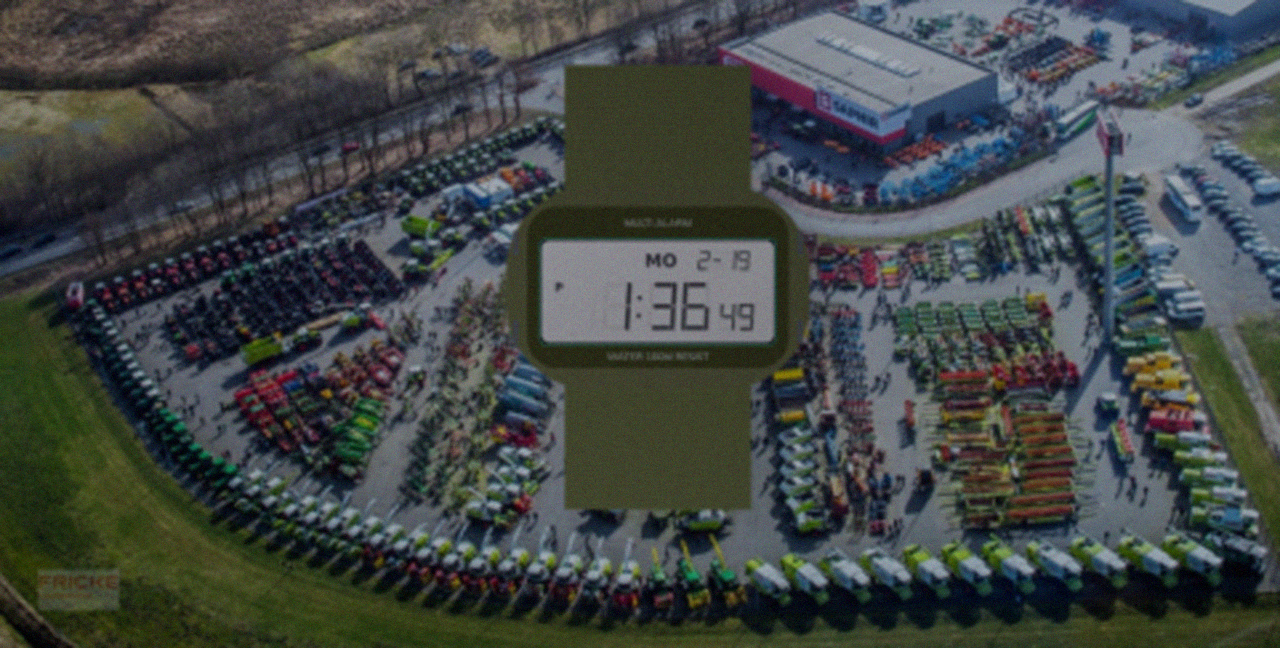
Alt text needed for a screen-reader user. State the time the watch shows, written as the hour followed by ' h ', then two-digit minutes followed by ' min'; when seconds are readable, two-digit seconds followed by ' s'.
1 h 36 min 49 s
